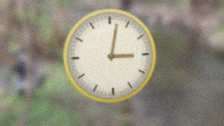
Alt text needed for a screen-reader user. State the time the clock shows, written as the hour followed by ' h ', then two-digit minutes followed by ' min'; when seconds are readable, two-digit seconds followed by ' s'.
3 h 02 min
